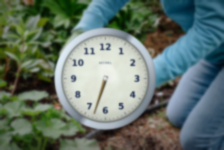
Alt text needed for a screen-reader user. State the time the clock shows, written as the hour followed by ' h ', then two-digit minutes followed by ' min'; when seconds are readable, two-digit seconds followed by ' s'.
6 h 33 min
